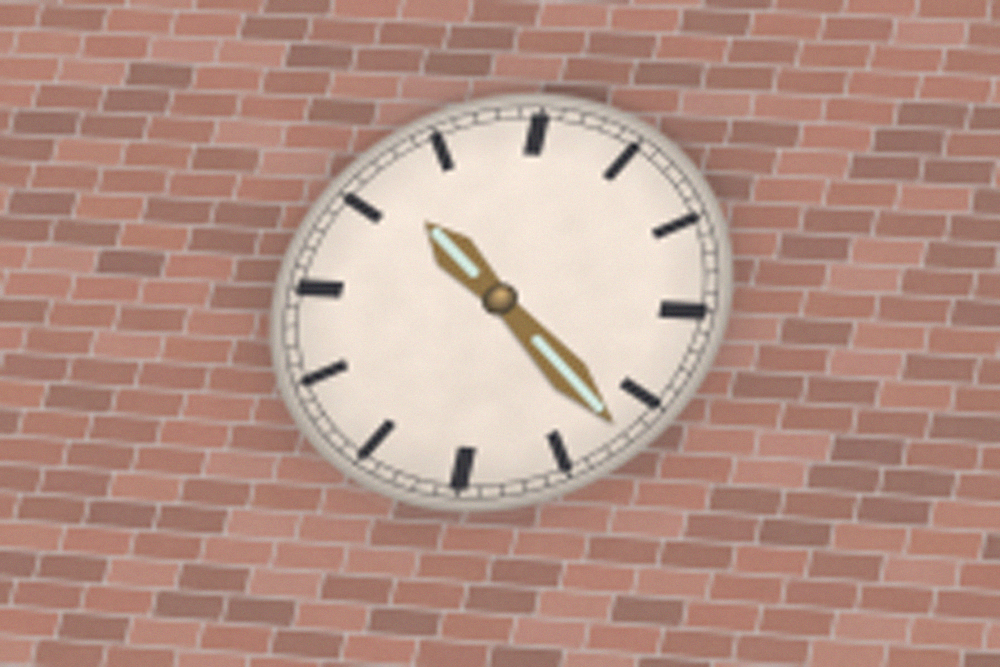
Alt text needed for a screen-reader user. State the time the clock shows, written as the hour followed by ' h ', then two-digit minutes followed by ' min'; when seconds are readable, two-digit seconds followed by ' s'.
10 h 22 min
